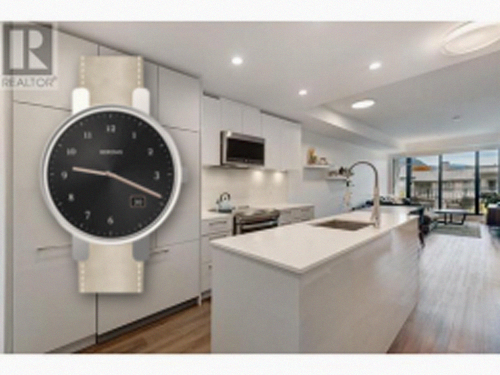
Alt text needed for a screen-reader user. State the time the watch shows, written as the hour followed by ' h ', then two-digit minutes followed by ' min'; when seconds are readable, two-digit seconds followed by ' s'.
9 h 19 min
